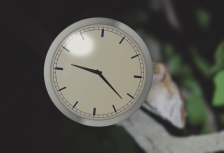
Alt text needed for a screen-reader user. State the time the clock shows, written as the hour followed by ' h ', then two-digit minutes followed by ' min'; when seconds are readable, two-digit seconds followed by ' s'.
9 h 22 min
